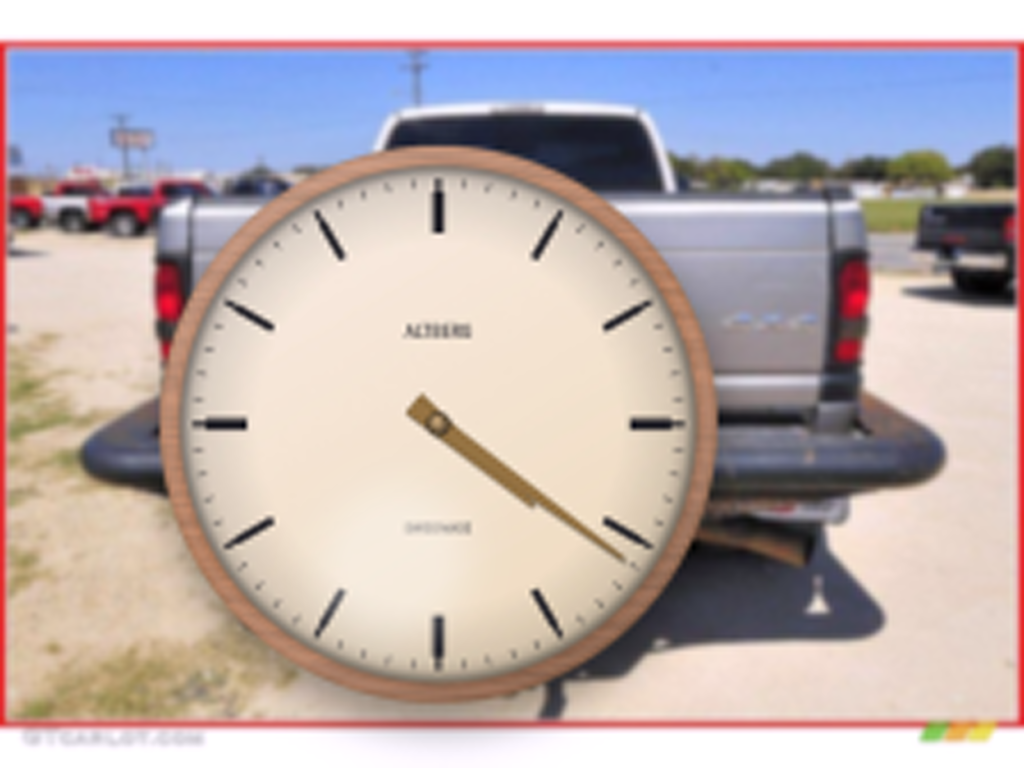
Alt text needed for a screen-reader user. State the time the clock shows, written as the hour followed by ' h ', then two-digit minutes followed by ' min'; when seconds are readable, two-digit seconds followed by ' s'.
4 h 21 min
